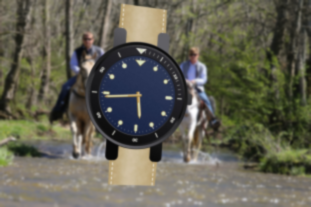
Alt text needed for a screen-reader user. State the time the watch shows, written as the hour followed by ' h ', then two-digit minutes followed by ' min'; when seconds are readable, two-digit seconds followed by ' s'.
5 h 44 min
